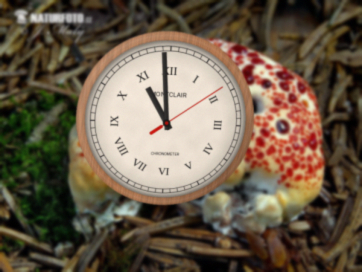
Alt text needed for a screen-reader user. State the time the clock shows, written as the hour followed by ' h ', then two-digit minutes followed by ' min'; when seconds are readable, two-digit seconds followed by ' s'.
10 h 59 min 09 s
